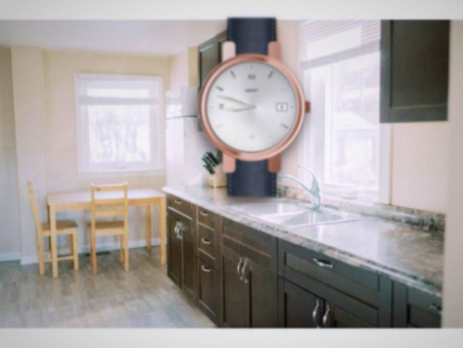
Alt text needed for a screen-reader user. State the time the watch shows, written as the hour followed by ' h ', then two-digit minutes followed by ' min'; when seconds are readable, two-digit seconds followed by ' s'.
8 h 48 min
